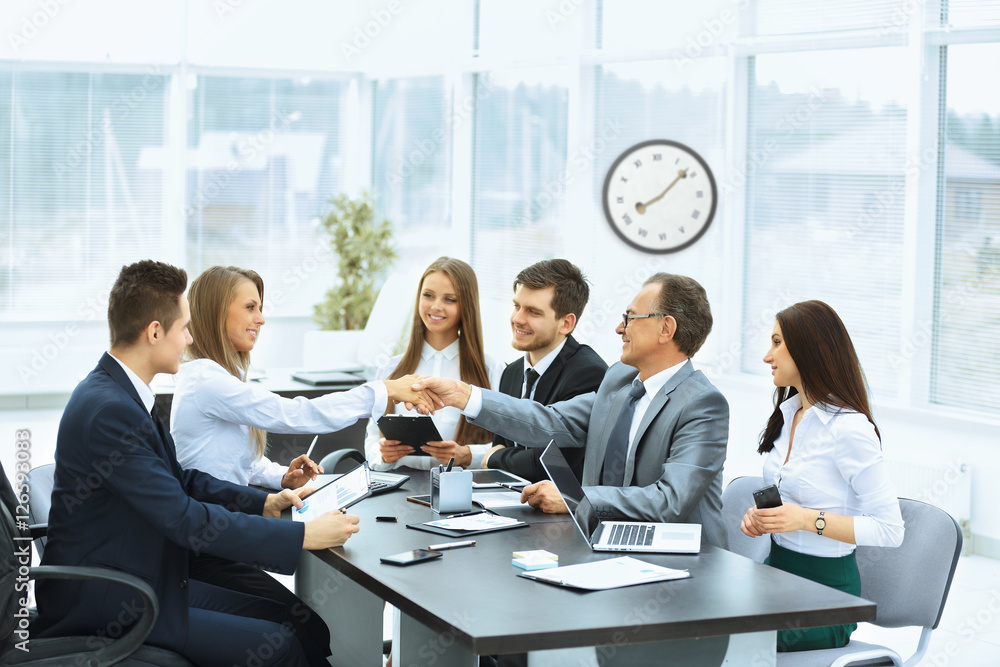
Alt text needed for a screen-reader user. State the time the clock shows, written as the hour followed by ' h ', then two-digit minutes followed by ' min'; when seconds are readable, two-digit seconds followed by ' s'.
8 h 08 min
